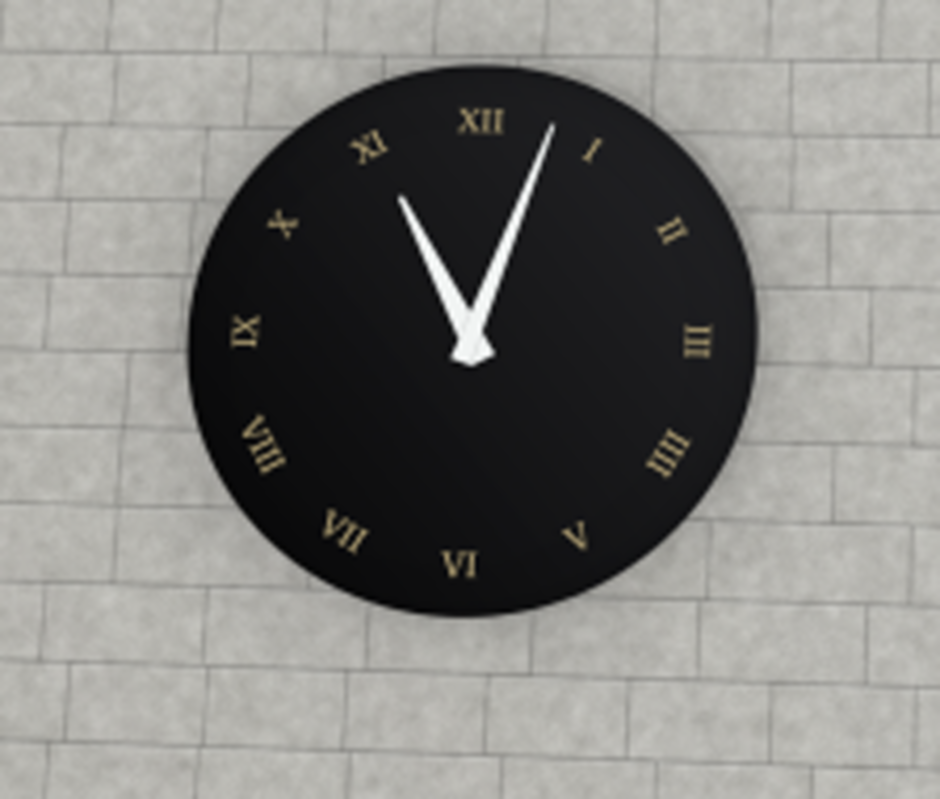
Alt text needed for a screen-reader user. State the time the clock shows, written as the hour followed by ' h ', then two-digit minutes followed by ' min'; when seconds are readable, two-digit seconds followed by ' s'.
11 h 03 min
